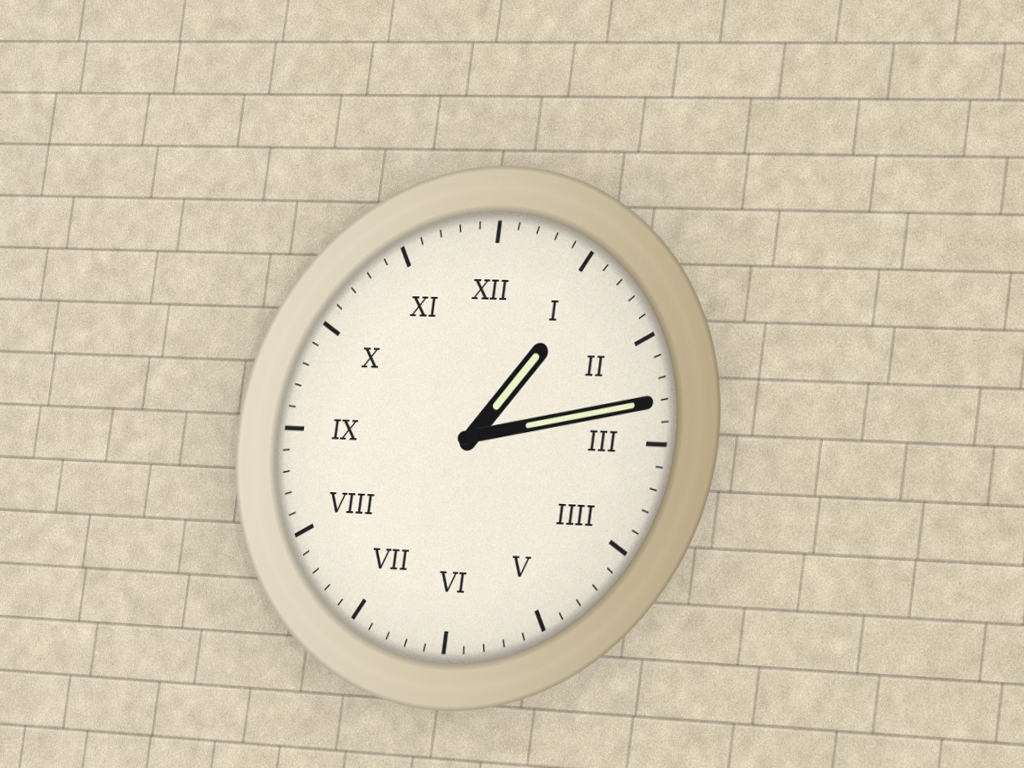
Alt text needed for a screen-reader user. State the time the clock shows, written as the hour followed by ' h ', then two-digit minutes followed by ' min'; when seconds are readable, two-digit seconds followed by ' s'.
1 h 13 min
